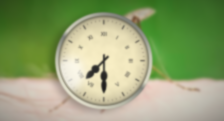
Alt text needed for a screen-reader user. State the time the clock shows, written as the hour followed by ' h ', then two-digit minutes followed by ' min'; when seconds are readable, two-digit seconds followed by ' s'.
7 h 30 min
